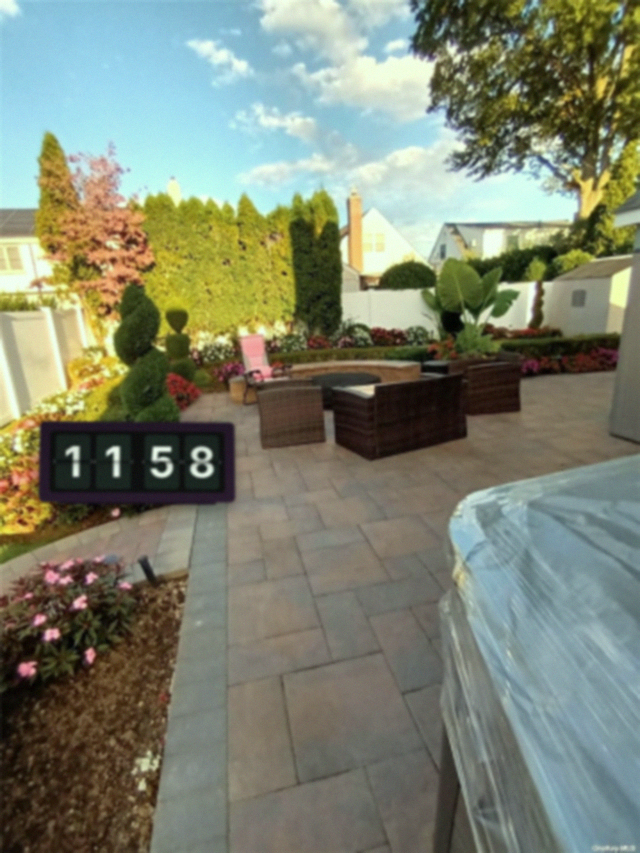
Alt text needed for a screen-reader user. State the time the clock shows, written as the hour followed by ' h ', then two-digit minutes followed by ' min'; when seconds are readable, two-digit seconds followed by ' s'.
11 h 58 min
